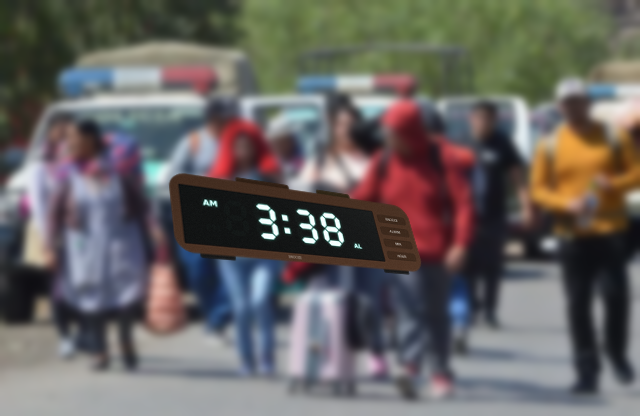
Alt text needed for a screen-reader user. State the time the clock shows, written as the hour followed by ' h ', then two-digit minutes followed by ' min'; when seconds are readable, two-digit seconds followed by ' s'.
3 h 38 min
